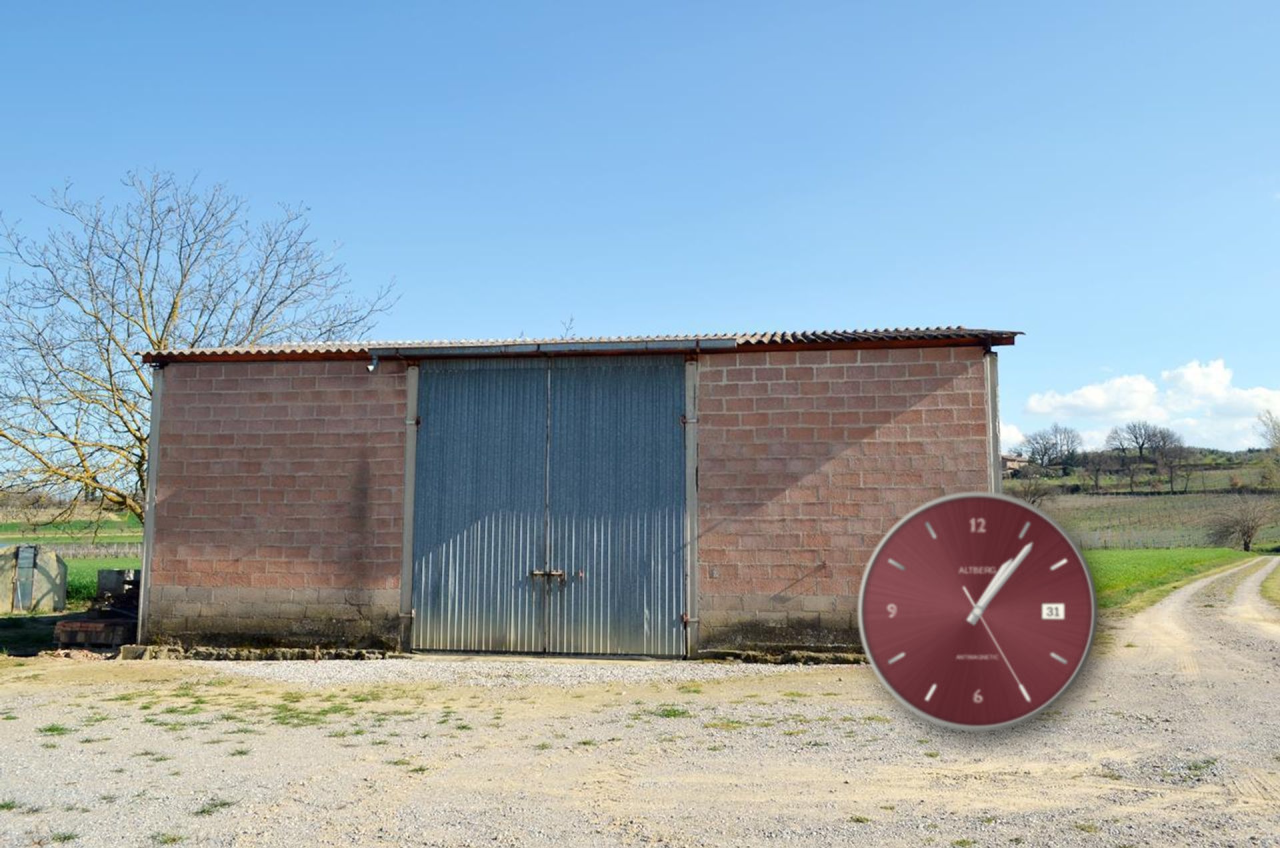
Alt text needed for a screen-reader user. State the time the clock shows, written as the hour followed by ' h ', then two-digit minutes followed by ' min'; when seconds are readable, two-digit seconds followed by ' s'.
1 h 06 min 25 s
